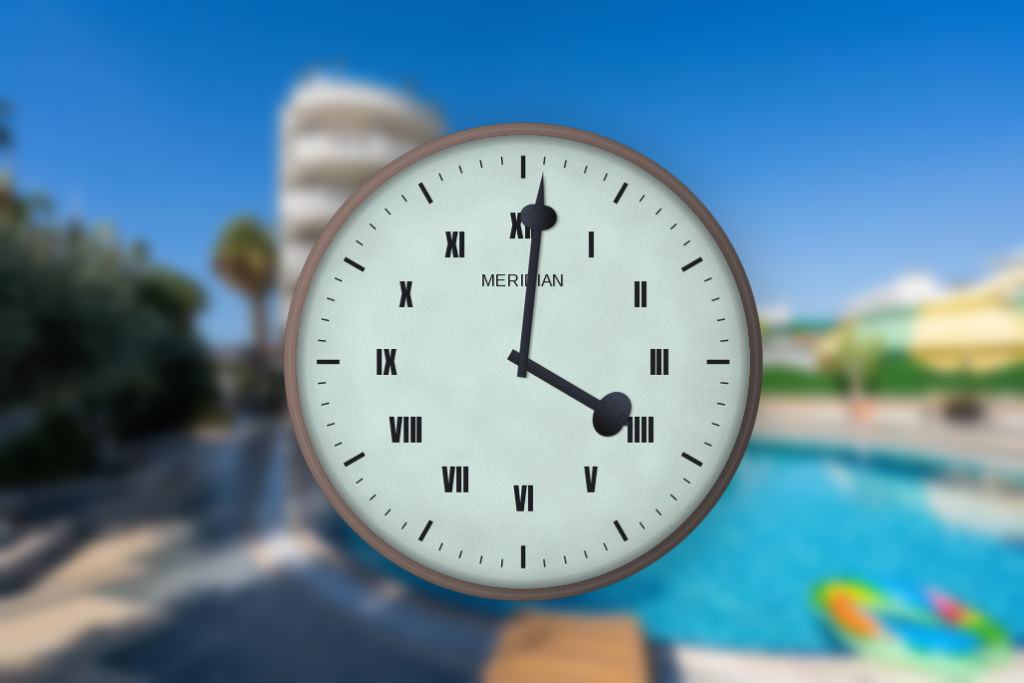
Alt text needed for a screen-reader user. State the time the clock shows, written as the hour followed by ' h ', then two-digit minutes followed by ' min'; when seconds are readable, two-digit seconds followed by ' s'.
4 h 01 min
